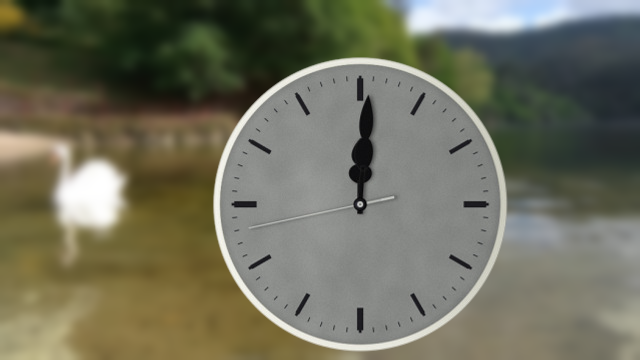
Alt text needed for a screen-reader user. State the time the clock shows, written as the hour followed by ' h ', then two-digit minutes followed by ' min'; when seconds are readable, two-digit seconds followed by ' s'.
12 h 00 min 43 s
